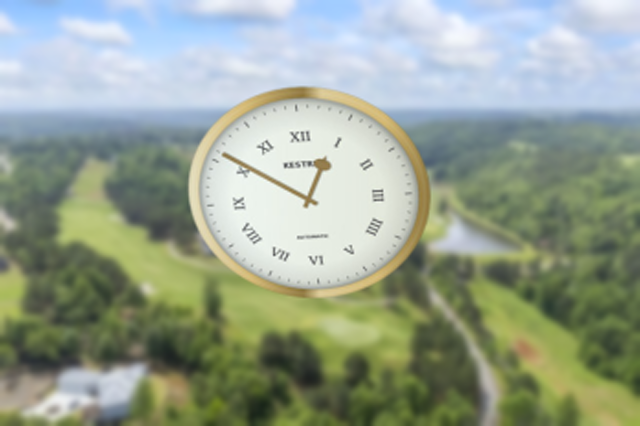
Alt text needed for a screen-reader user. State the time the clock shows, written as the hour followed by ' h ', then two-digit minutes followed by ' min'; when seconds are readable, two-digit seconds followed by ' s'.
12 h 51 min
